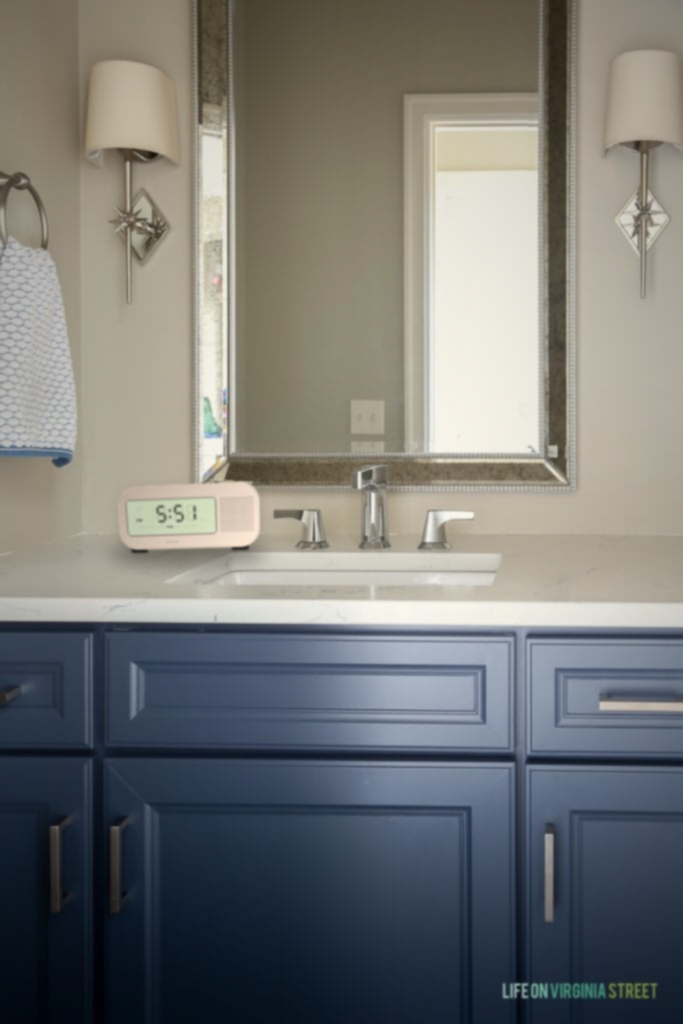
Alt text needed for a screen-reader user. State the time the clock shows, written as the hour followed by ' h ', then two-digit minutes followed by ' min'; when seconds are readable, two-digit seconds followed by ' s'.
5 h 51 min
